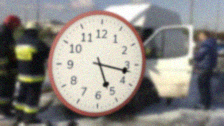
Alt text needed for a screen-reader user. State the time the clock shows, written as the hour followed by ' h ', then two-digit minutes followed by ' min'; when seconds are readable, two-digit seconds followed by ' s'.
5 h 17 min
